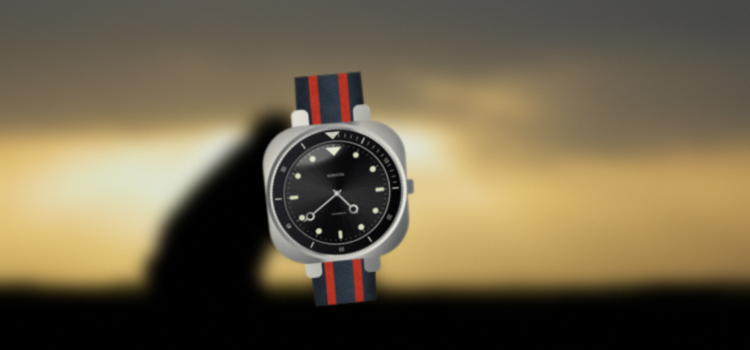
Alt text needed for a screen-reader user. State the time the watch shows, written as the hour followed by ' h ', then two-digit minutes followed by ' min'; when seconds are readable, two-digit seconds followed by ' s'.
4 h 39 min
